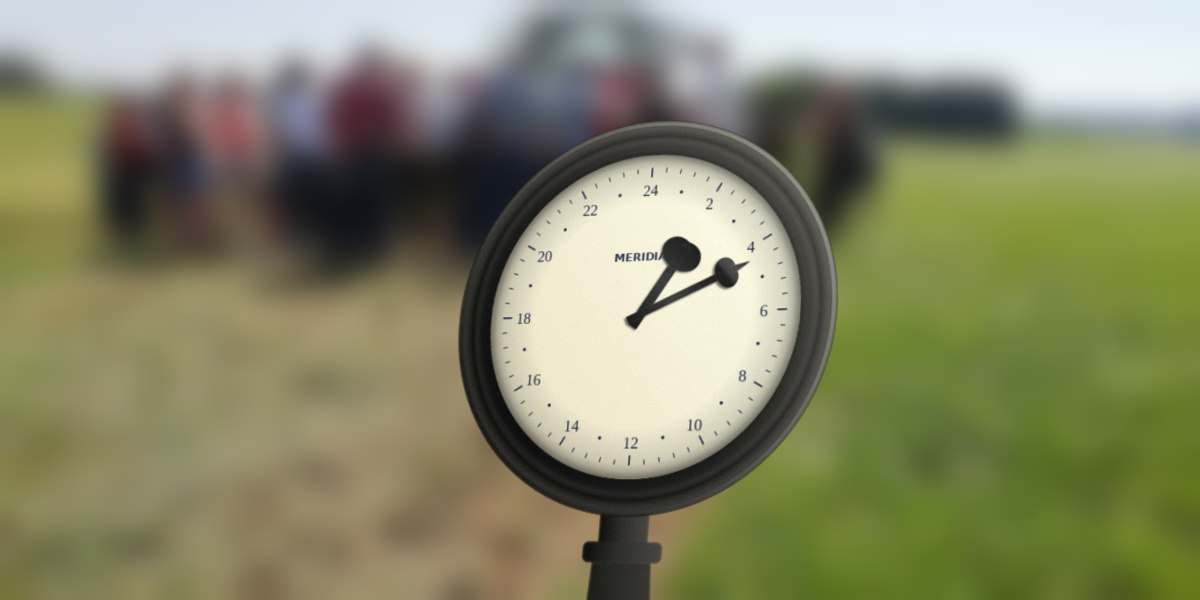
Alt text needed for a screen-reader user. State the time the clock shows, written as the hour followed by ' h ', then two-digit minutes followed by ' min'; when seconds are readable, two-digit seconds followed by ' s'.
2 h 11 min
